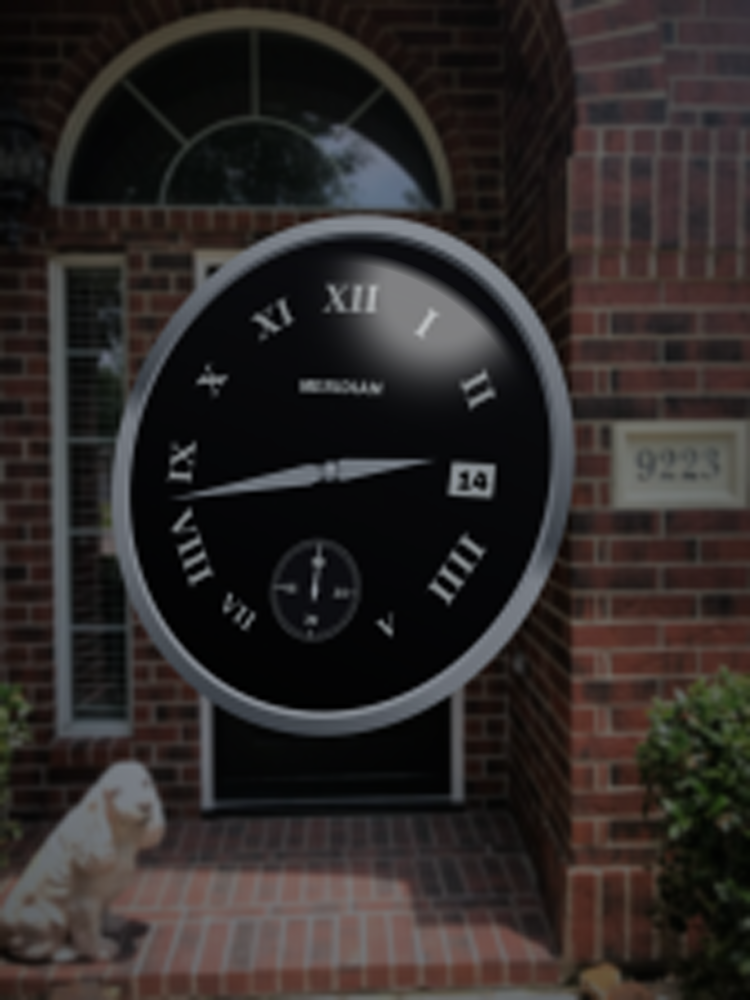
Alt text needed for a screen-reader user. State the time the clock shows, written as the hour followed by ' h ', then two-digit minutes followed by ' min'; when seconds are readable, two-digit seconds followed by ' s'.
2 h 43 min
